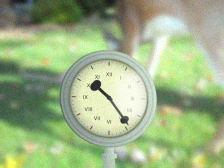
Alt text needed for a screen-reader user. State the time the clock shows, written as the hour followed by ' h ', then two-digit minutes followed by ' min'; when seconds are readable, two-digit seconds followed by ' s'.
10 h 24 min
